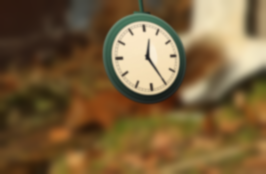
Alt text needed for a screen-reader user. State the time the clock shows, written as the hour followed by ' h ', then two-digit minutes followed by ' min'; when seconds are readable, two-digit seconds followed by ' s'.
12 h 25 min
